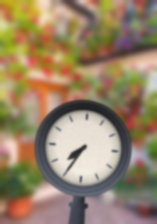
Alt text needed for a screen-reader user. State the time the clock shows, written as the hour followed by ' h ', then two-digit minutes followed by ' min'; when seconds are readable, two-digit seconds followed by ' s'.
7 h 35 min
